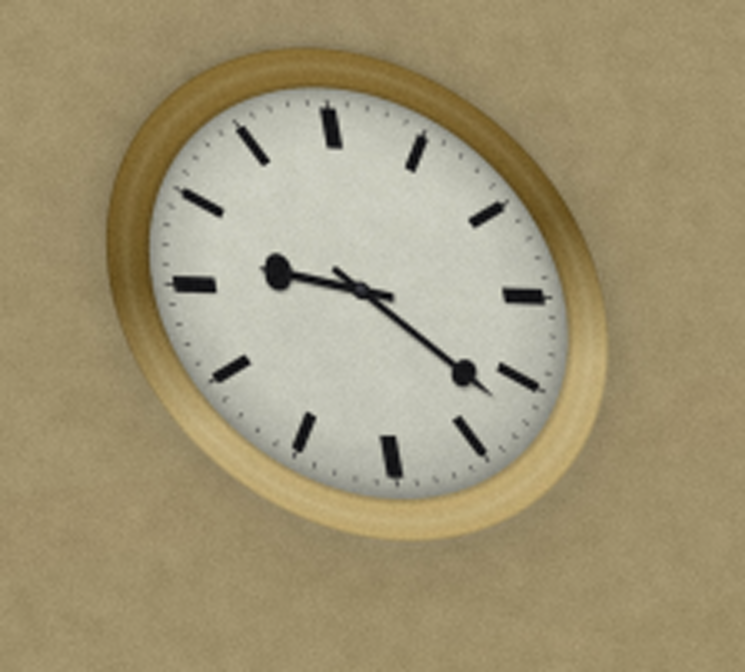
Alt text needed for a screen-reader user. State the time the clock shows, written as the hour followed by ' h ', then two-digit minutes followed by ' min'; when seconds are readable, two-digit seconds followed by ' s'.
9 h 22 min
